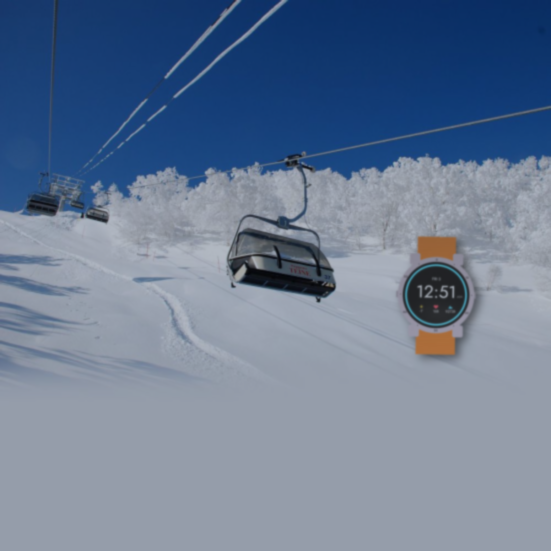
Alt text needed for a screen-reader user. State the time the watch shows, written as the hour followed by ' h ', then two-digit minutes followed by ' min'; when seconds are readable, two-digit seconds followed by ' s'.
12 h 51 min
